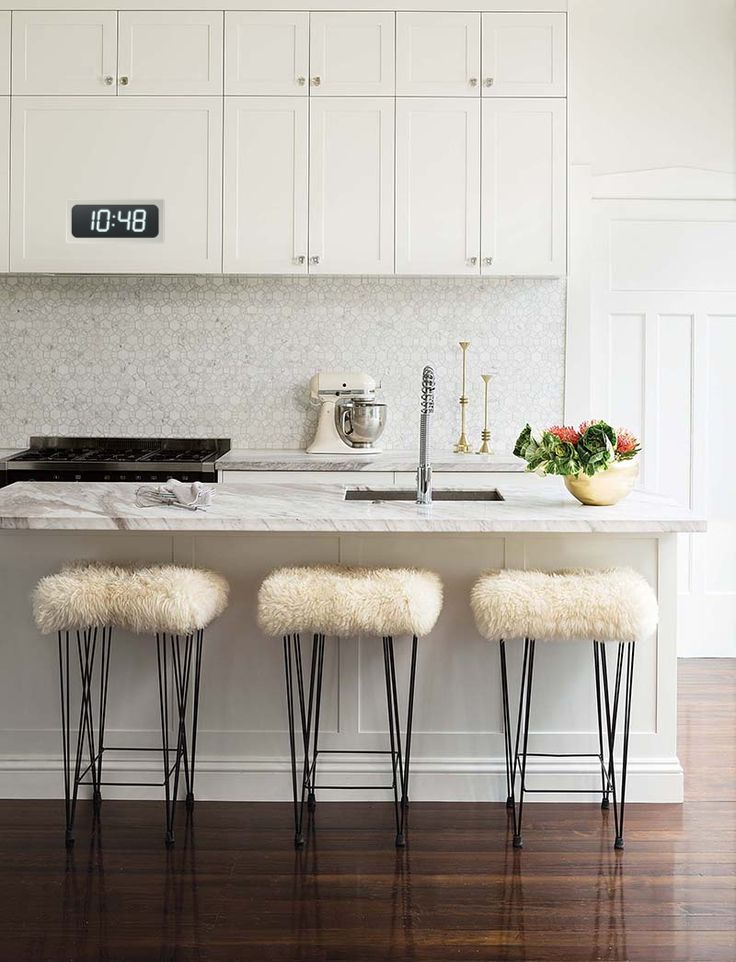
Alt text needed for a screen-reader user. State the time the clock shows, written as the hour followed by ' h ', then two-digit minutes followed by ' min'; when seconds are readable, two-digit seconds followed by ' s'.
10 h 48 min
